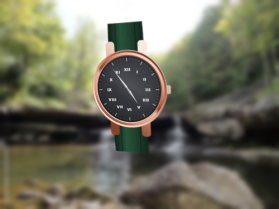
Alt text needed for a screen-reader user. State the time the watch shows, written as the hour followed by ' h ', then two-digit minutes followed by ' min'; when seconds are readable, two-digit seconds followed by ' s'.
4 h 54 min
